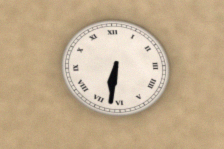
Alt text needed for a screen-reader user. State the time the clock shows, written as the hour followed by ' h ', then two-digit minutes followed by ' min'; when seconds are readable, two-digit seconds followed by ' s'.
6 h 32 min
